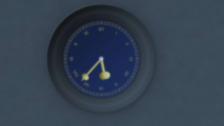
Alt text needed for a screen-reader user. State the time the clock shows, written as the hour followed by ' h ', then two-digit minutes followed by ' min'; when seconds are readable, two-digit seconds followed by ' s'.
5 h 37 min
